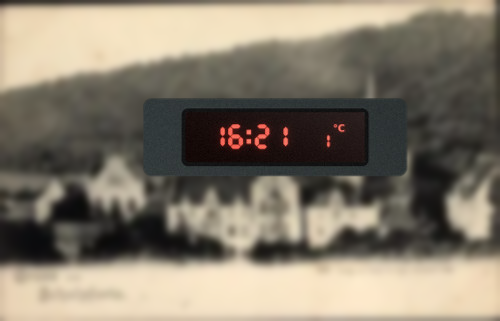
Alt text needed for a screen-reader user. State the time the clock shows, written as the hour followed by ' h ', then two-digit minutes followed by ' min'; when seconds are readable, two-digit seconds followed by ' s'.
16 h 21 min
